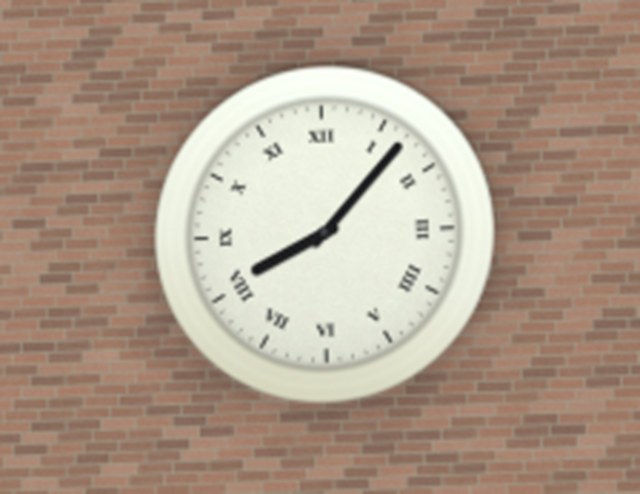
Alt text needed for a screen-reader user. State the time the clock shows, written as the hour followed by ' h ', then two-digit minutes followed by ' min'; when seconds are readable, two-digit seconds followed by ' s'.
8 h 07 min
